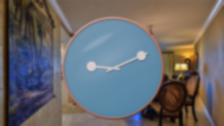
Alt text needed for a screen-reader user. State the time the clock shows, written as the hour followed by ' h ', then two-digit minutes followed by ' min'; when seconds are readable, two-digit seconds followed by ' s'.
9 h 11 min
